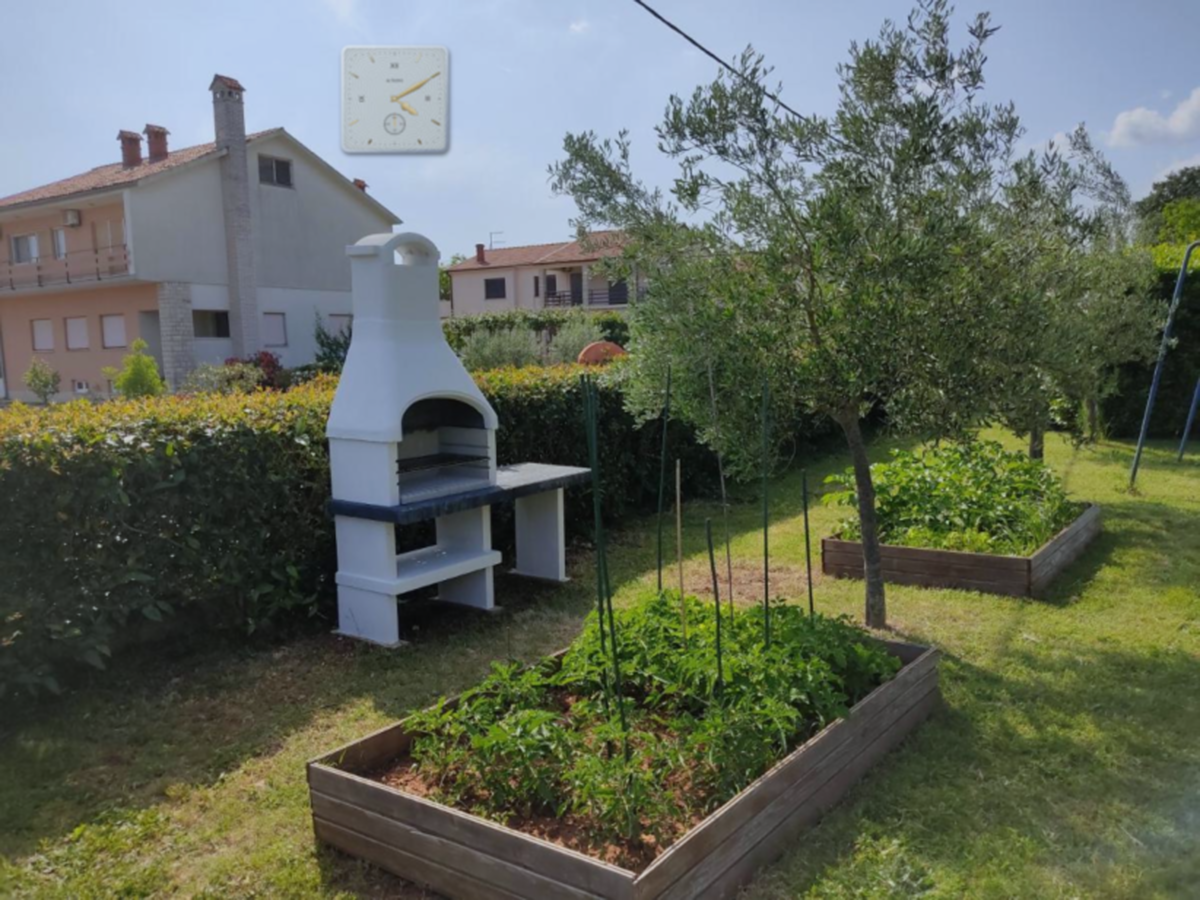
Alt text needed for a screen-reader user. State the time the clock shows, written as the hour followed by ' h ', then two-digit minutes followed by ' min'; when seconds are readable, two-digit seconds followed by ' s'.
4 h 10 min
